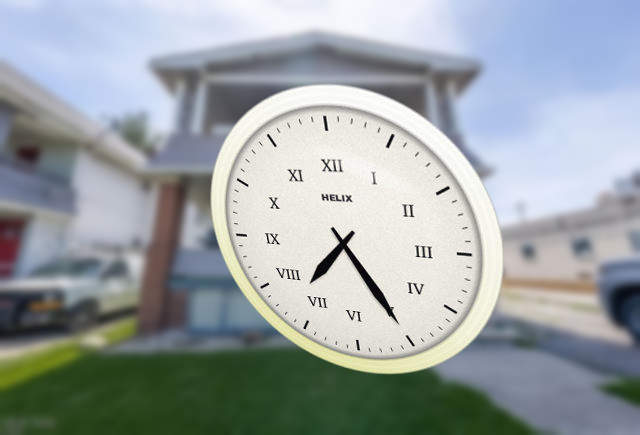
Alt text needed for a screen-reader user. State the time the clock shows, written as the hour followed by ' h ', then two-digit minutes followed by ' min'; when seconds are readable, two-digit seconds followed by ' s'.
7 h 25 min
